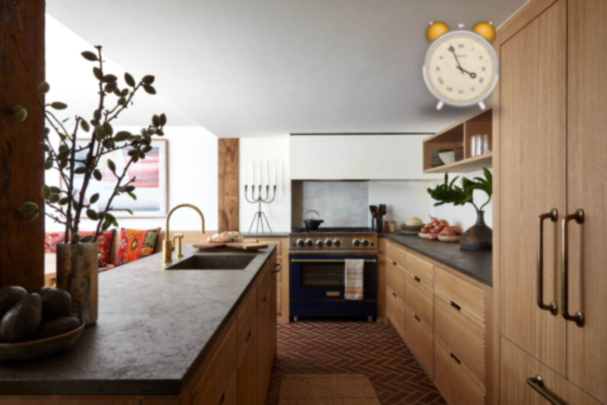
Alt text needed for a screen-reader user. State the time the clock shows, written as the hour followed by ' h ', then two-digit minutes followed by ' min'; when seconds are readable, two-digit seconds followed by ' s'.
3 h 56 min
